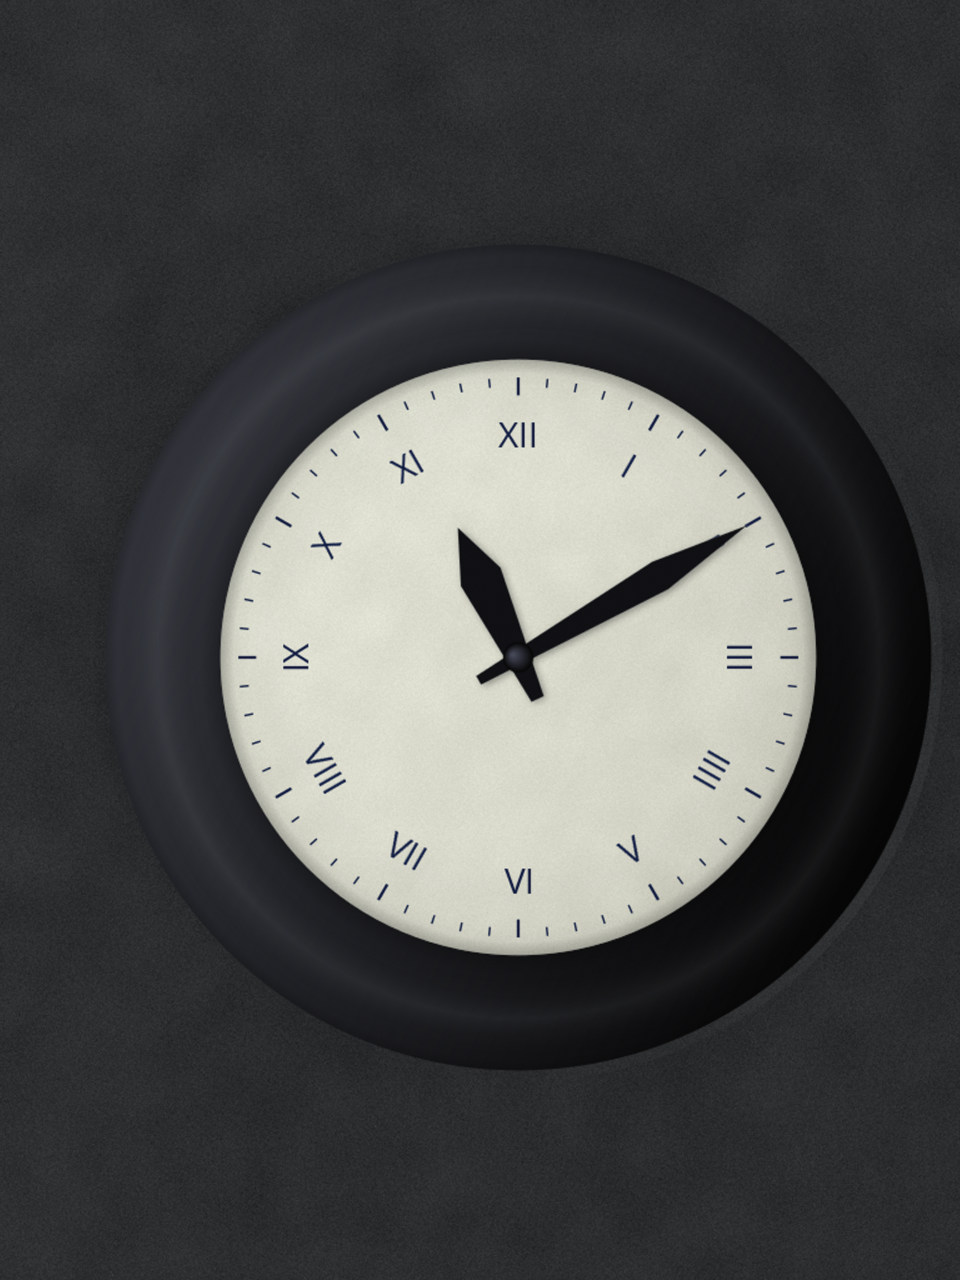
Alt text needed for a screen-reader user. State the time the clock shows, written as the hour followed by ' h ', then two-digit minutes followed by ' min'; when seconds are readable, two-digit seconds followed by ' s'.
11 h 10 min
